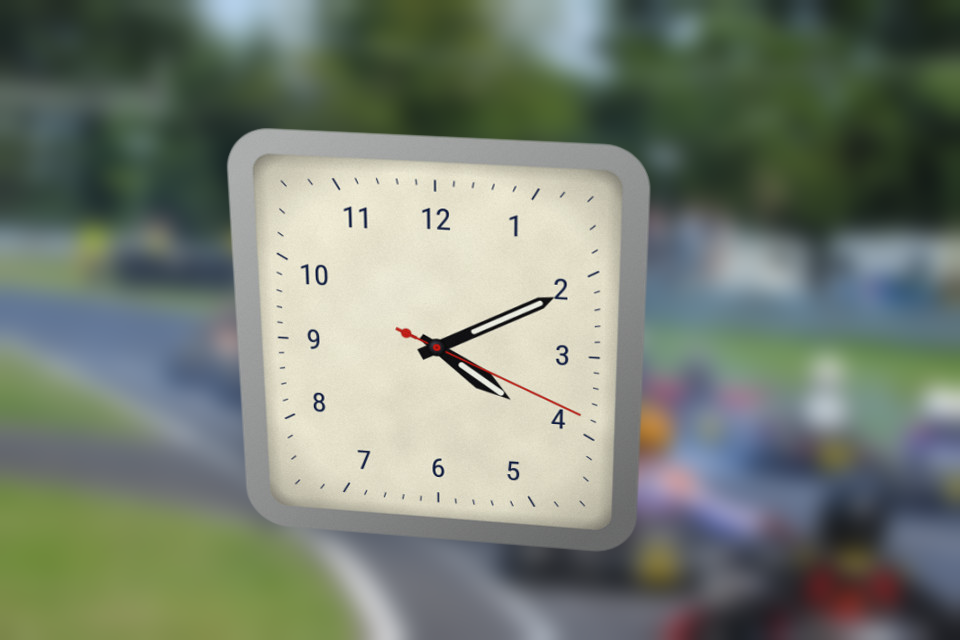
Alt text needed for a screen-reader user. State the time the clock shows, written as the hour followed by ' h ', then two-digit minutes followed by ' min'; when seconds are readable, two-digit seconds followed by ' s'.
4 h 10 min 19 s
